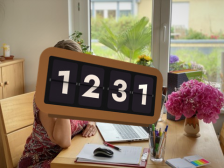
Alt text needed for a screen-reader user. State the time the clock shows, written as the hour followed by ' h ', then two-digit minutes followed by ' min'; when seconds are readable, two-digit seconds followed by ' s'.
12 h 31 min
